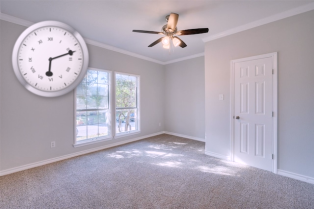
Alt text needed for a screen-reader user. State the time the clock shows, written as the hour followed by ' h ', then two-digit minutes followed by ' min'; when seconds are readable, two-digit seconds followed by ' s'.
6 h 12 min
